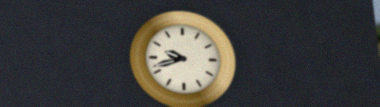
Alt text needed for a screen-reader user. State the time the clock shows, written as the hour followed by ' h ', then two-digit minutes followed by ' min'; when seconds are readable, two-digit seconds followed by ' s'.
9 h 42 min
